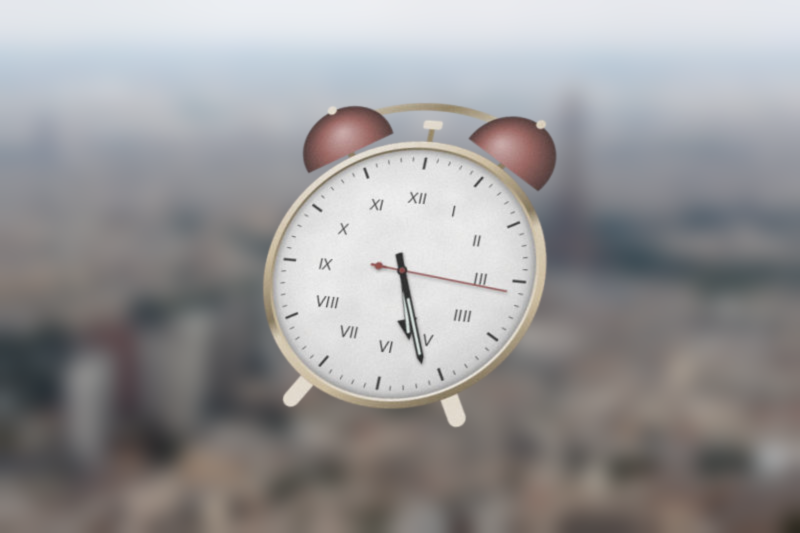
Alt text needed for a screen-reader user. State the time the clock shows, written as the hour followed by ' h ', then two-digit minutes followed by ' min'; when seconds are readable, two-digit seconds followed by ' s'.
5 h 26 min 16 s
